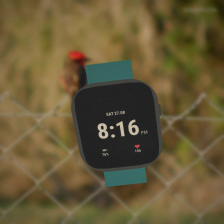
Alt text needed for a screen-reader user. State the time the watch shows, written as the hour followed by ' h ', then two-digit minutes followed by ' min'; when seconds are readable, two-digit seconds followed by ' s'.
8 h 16 min
